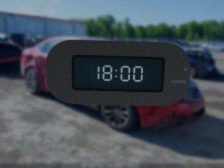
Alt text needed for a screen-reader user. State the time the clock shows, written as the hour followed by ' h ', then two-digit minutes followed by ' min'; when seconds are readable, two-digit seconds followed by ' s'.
18 h 00 min
